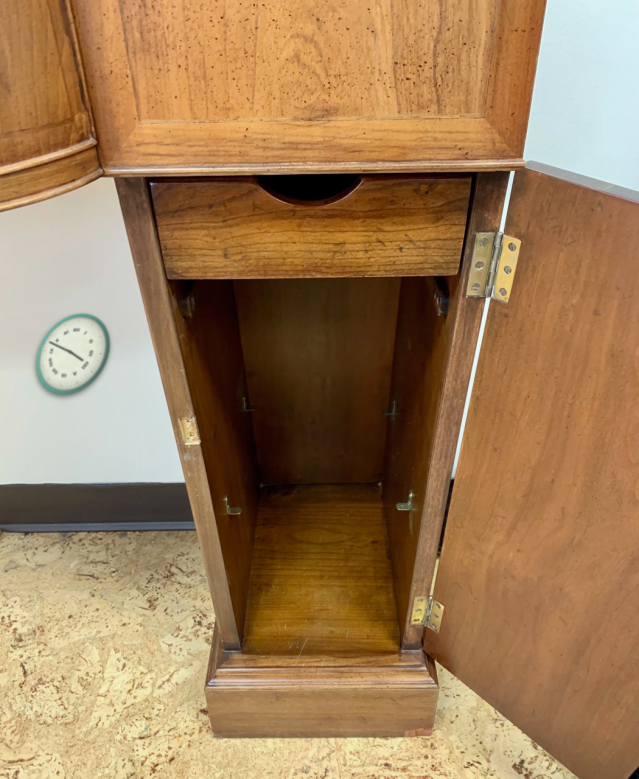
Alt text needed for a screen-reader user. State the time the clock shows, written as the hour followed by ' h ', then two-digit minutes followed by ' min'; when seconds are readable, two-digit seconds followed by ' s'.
3 h 48 min
